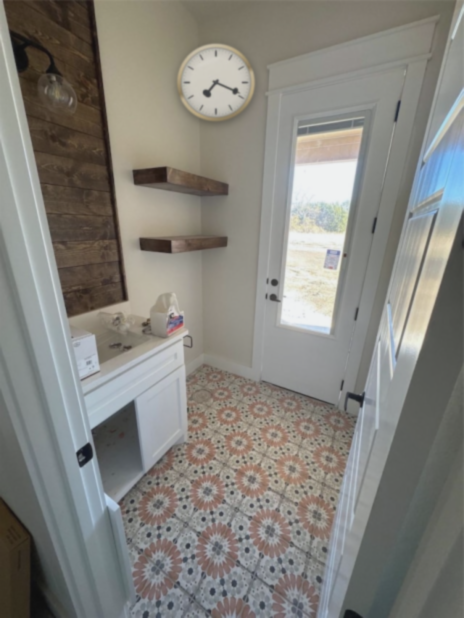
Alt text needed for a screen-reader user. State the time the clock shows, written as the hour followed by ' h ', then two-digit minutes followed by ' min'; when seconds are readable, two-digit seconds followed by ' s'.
7 h 19 min
